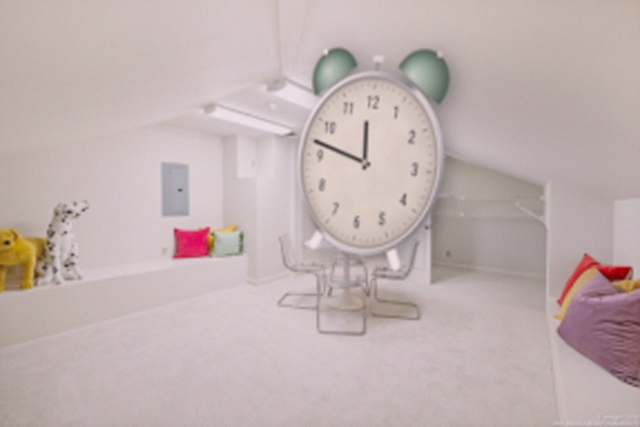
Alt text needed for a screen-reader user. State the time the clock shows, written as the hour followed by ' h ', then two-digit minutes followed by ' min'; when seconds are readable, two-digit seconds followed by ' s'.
11 h 47 min
